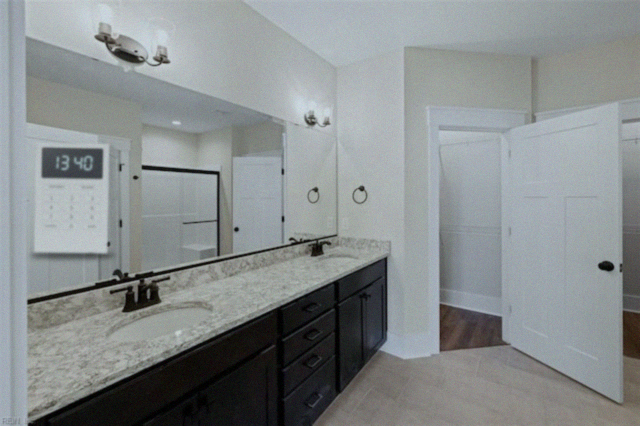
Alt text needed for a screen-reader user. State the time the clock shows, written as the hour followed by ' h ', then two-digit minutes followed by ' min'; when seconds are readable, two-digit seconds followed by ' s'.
13 h 40 min
